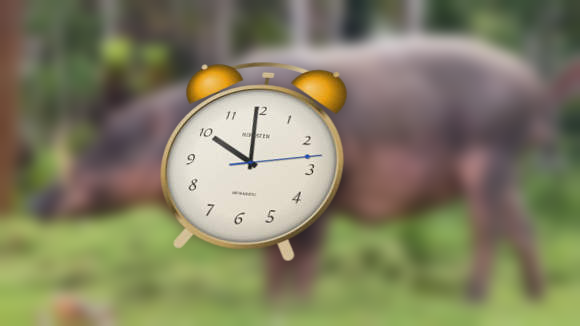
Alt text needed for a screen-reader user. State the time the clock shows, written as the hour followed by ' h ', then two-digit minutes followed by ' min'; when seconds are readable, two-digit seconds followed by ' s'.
9 h 59 min 13 s
